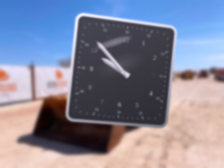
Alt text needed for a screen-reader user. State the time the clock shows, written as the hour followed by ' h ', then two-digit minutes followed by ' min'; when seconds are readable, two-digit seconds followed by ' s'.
9 h 52 min
